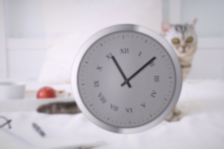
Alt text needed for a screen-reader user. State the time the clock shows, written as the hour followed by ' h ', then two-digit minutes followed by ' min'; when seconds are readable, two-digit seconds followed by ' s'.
11 h 09 min
